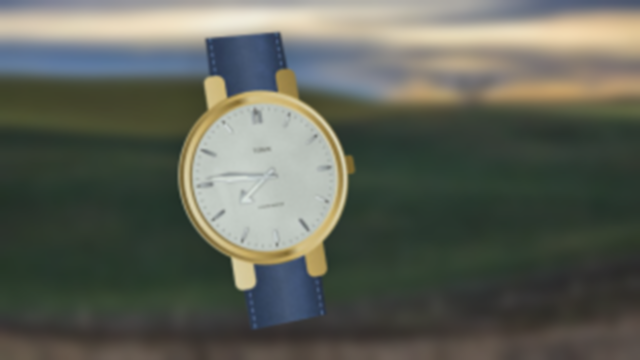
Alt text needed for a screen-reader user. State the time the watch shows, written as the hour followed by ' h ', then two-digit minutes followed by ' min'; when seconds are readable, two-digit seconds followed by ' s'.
7 h 46 min
